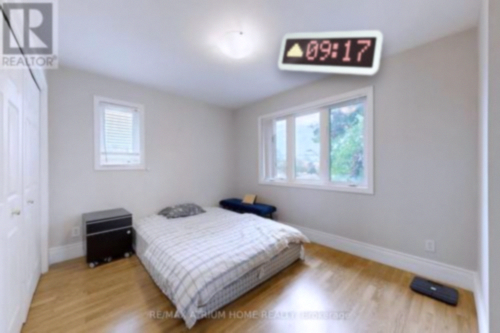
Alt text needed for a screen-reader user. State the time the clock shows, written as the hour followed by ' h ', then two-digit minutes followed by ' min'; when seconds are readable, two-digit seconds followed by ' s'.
9 h 17 min
